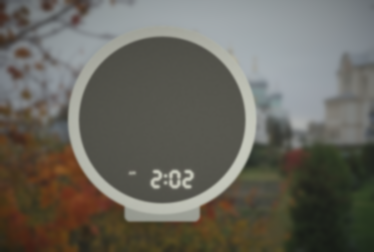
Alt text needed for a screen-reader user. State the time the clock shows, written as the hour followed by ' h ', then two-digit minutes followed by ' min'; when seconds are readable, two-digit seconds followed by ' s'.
2 h 02 min
